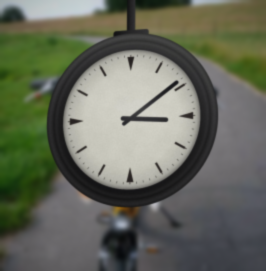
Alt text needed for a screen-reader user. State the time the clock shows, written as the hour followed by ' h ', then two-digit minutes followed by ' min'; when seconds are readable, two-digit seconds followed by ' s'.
3 h 09 min
